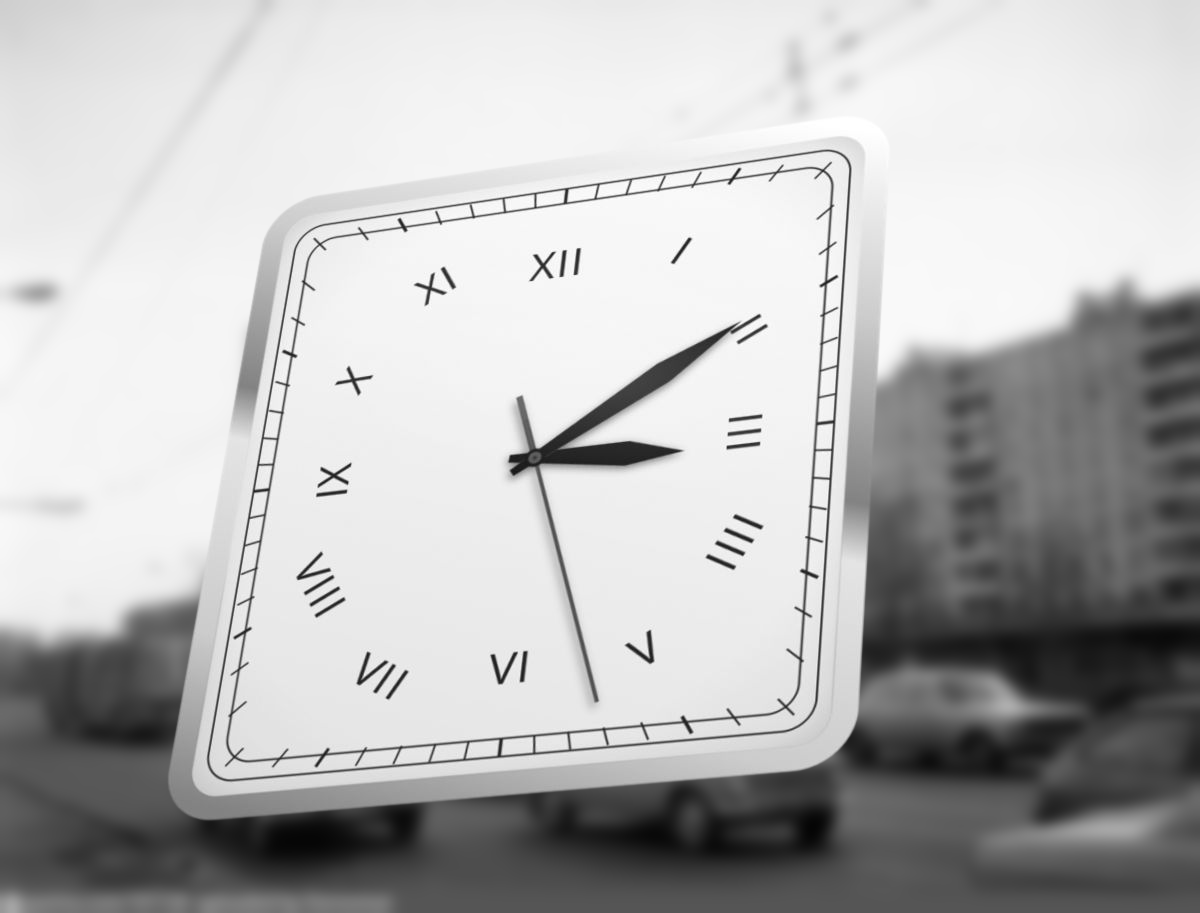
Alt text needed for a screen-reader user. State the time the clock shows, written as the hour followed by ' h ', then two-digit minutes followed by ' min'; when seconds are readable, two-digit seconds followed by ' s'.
3 h 09 min 27 s
